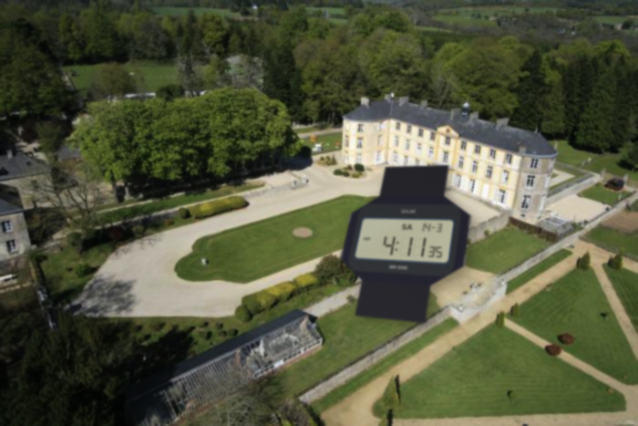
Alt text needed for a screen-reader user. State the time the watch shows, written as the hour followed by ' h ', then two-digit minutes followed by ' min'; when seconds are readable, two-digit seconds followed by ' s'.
4 h 11 min
